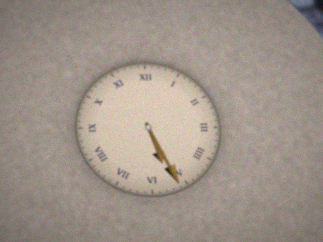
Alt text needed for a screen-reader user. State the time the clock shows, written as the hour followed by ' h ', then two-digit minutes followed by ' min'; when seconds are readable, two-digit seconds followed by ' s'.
5 h 26 min
